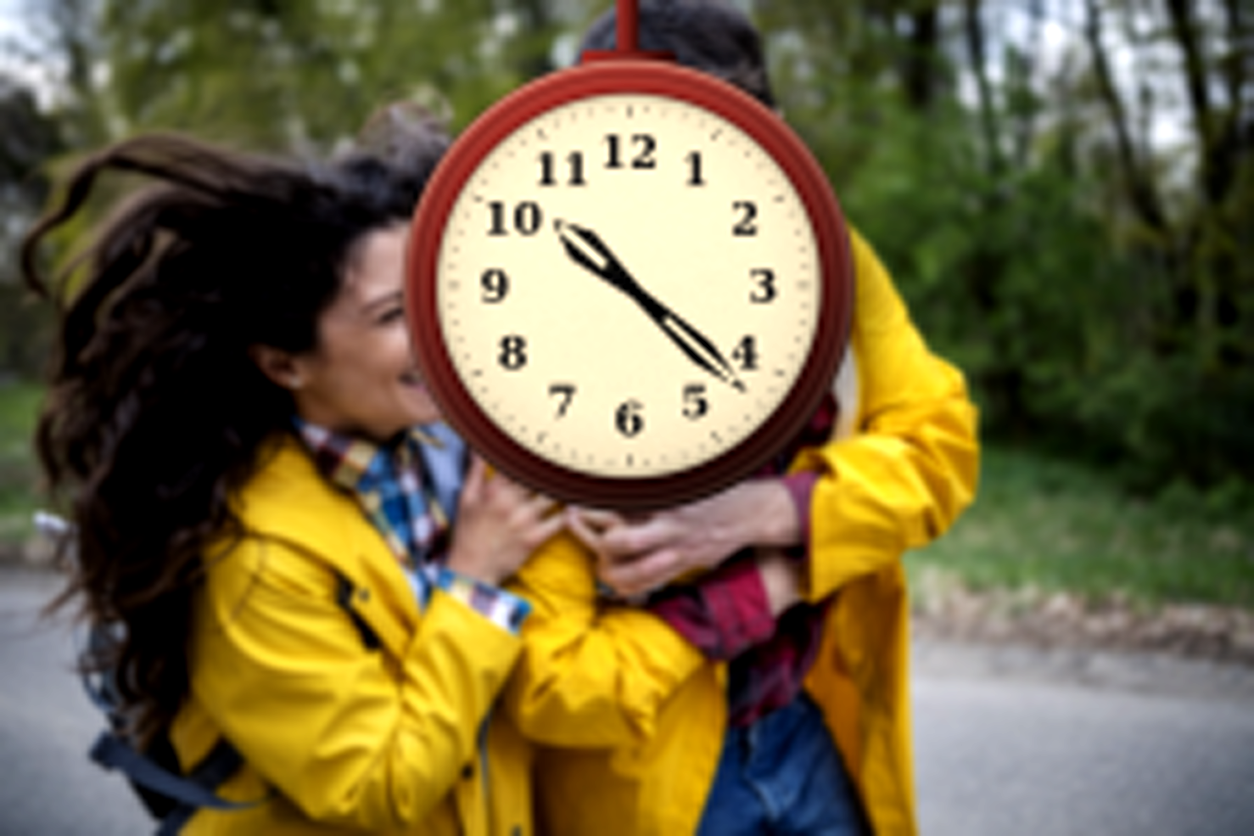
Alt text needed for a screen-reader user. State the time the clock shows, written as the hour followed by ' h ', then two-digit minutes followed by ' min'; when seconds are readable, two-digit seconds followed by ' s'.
10 h 22 min
